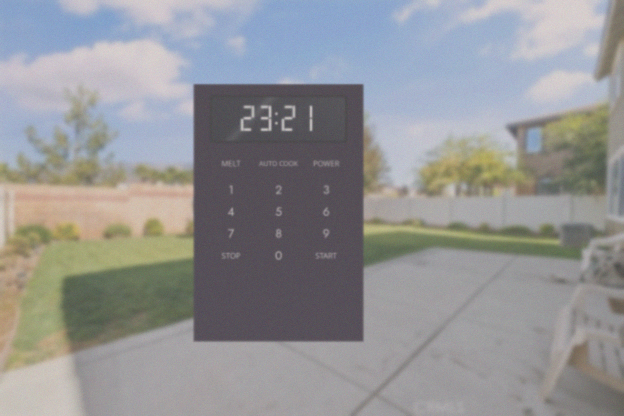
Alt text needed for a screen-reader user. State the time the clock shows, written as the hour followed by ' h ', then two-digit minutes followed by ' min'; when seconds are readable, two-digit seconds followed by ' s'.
23 h 21 min
